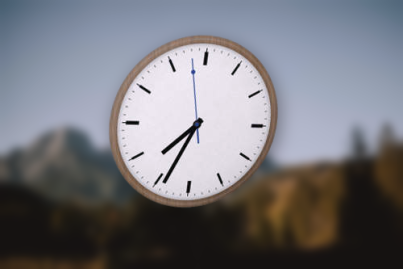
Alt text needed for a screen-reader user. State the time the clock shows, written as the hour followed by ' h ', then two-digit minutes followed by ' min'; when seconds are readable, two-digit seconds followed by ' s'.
7 h 33 min 58 s
